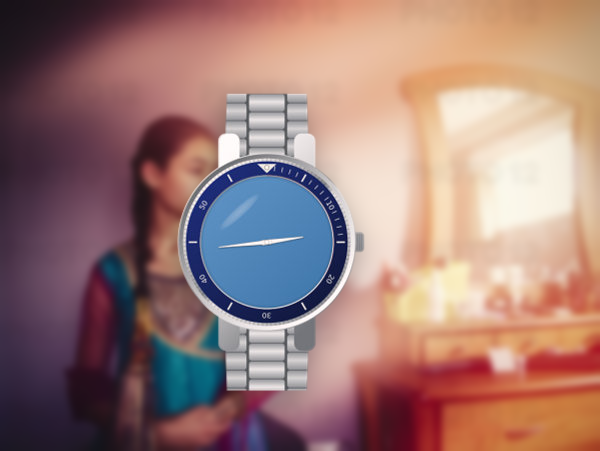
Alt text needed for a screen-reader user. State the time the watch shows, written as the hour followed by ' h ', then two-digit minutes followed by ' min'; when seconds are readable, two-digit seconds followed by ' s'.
2 h 44 min
